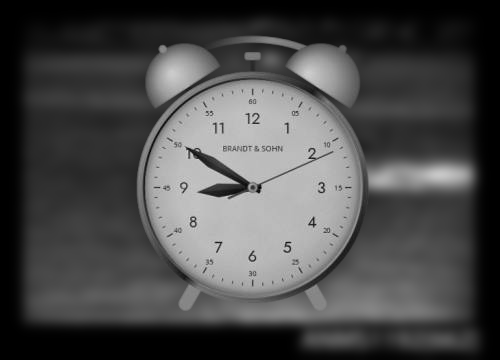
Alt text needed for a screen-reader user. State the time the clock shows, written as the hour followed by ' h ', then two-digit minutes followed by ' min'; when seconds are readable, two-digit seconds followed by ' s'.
8 h 50 min 11 s
